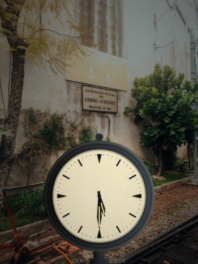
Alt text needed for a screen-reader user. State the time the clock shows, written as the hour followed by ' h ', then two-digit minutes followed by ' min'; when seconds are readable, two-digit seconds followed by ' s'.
5 h 30 min
